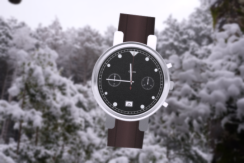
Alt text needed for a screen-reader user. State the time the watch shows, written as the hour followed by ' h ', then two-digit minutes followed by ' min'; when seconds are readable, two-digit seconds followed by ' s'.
11 h 45 min
